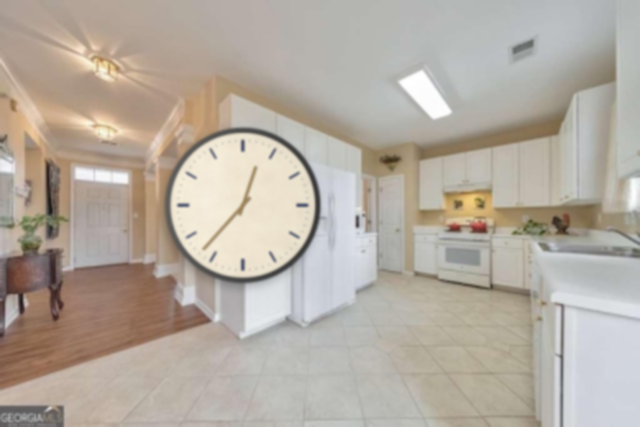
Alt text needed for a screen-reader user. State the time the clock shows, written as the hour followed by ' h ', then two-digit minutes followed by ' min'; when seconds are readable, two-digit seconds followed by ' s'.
12 h 37 min
